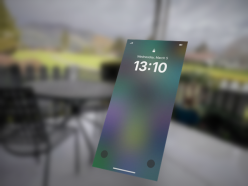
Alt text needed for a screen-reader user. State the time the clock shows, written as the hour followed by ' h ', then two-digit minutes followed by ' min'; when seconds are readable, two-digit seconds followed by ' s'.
13 h 10 min
